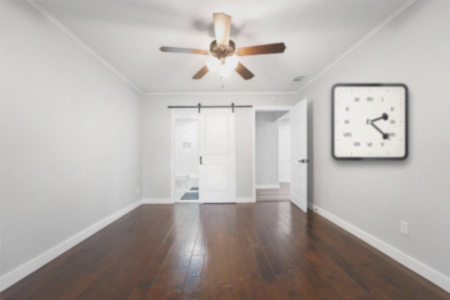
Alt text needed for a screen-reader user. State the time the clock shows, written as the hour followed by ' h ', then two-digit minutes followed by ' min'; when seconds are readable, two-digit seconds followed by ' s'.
2 h 22 min
